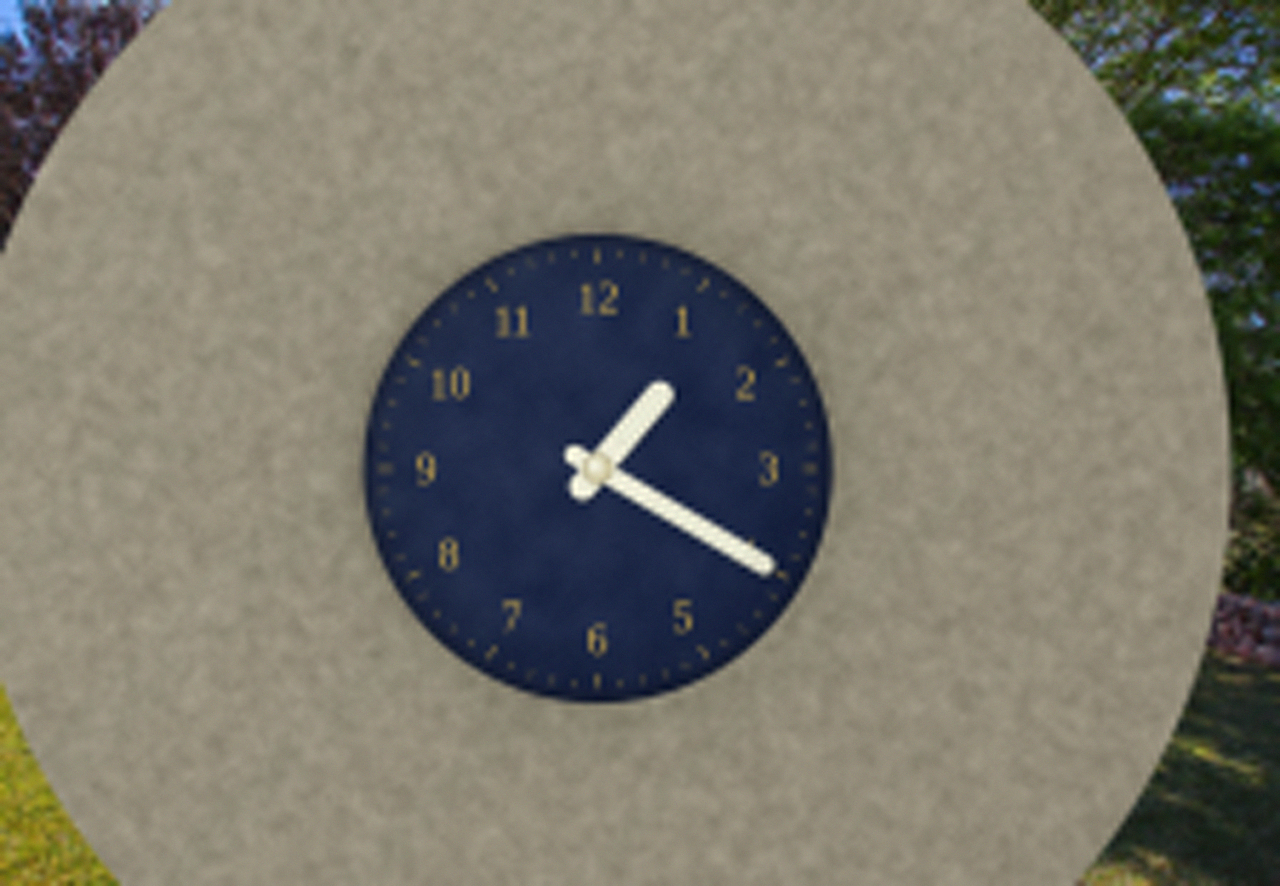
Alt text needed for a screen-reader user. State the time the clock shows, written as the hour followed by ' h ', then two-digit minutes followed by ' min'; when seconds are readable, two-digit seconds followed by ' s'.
1 h 20 min
